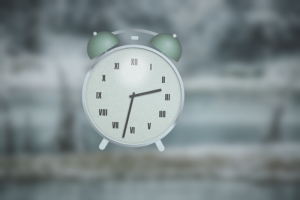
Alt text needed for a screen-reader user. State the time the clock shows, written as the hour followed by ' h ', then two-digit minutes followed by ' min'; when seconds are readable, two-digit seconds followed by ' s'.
2 h 32 min
